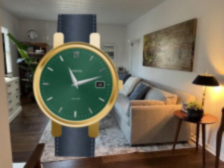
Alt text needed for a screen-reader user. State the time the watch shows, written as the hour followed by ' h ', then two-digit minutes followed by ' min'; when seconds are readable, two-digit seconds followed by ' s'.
11 h 12 min
